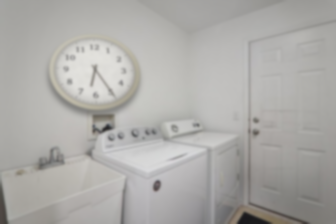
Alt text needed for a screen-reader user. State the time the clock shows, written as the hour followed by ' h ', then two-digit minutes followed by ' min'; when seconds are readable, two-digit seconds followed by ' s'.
6 h 25 min
